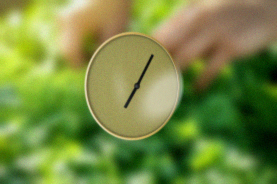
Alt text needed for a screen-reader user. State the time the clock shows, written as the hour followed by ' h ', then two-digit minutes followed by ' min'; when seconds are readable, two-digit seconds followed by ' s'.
7 h 05 min
